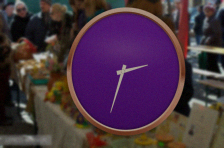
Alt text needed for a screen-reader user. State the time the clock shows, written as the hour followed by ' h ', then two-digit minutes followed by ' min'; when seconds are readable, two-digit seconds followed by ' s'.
2 h 33 min
